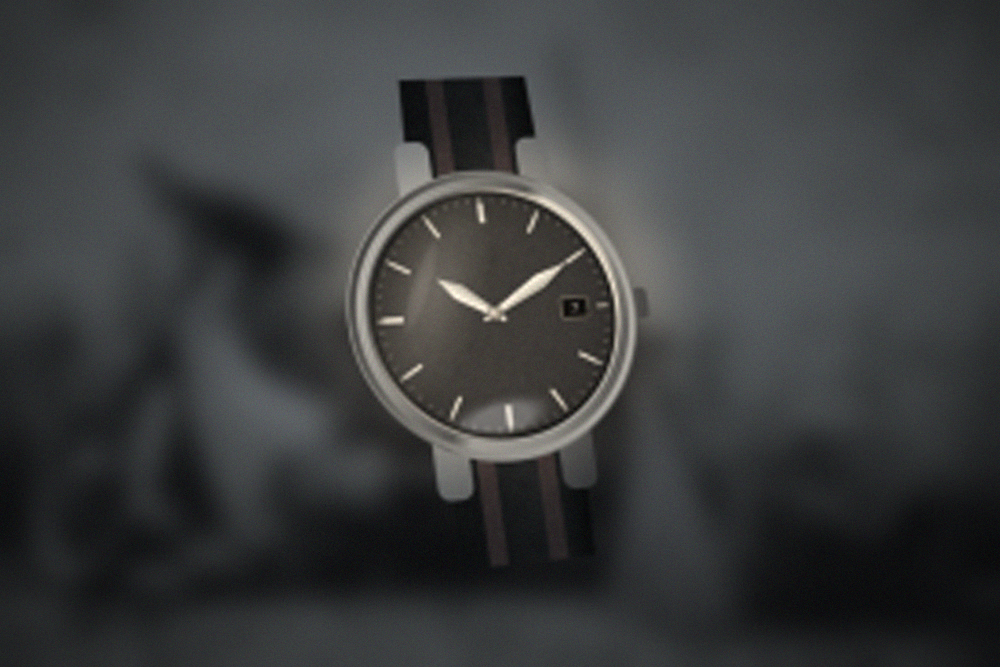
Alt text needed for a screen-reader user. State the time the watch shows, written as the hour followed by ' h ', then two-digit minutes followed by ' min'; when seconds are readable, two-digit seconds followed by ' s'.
10 h 10 min
